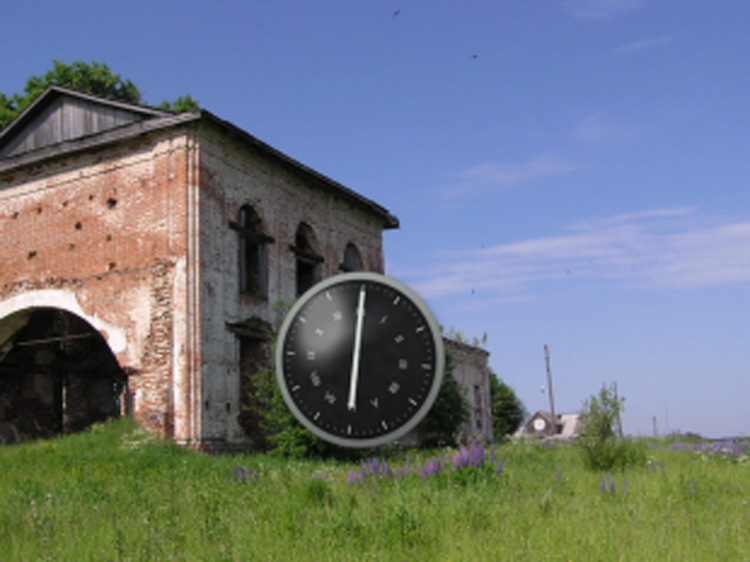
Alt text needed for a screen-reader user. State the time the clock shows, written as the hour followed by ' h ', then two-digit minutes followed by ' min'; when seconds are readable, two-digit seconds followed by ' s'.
6 h 00 min
